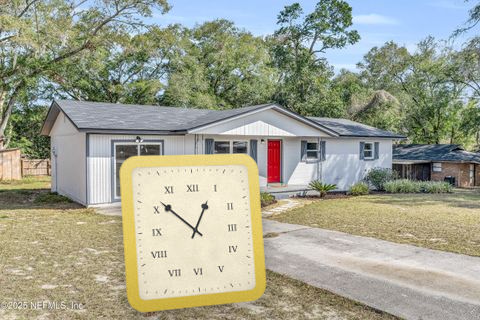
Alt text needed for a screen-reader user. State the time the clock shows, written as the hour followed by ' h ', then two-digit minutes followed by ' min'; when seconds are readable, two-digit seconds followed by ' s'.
12 h 52 min
